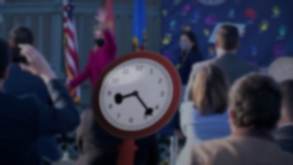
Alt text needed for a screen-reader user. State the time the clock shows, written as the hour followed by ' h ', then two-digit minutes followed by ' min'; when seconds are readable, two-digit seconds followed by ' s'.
8 h 23 min
